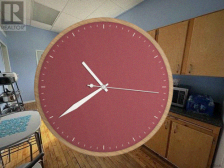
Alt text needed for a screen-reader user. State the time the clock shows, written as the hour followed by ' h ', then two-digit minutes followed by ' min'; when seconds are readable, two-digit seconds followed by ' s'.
10 h 39 min 16 s
